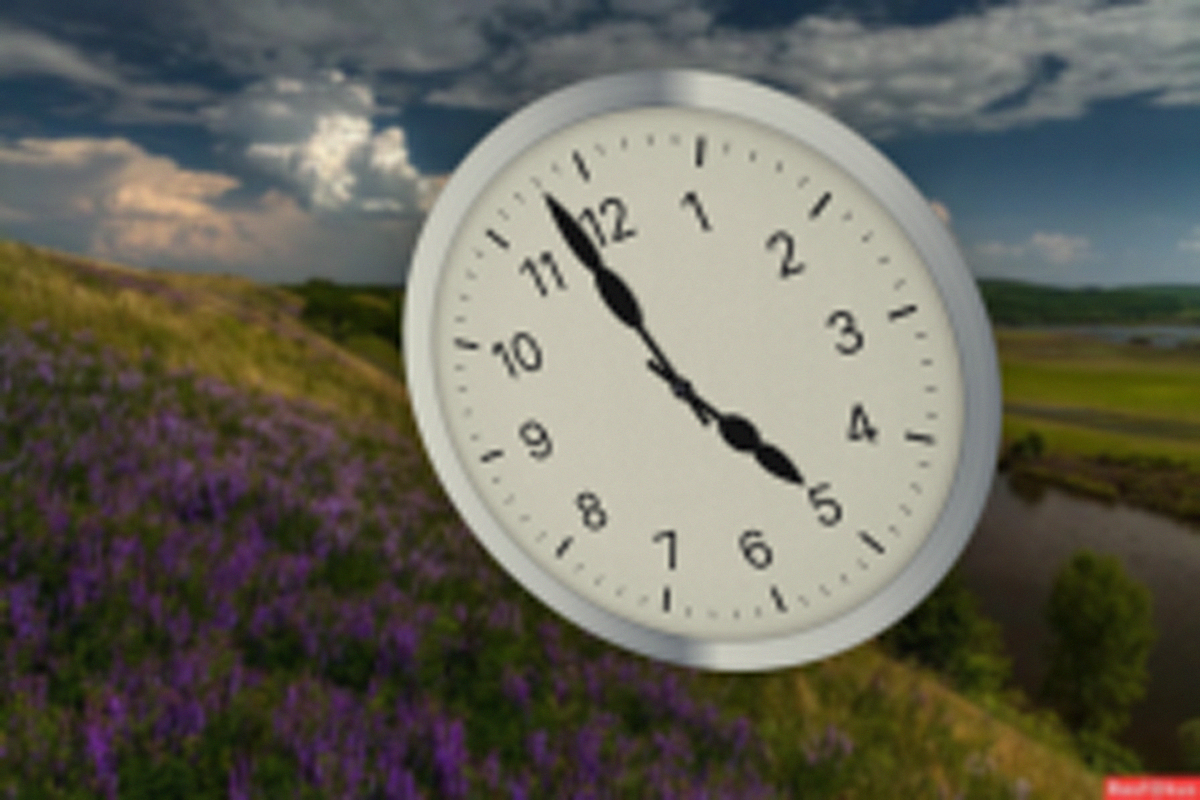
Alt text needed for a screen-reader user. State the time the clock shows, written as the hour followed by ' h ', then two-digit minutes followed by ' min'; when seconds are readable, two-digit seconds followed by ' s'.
4 h 58 min
